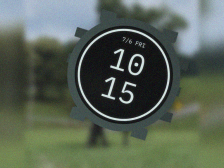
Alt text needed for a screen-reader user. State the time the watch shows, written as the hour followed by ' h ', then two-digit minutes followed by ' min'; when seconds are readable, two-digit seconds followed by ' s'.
10 h 15 min
